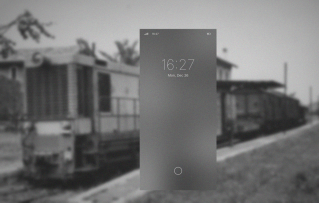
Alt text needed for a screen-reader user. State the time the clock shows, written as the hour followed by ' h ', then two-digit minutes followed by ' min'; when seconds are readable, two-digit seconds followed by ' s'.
16 h 27 min
